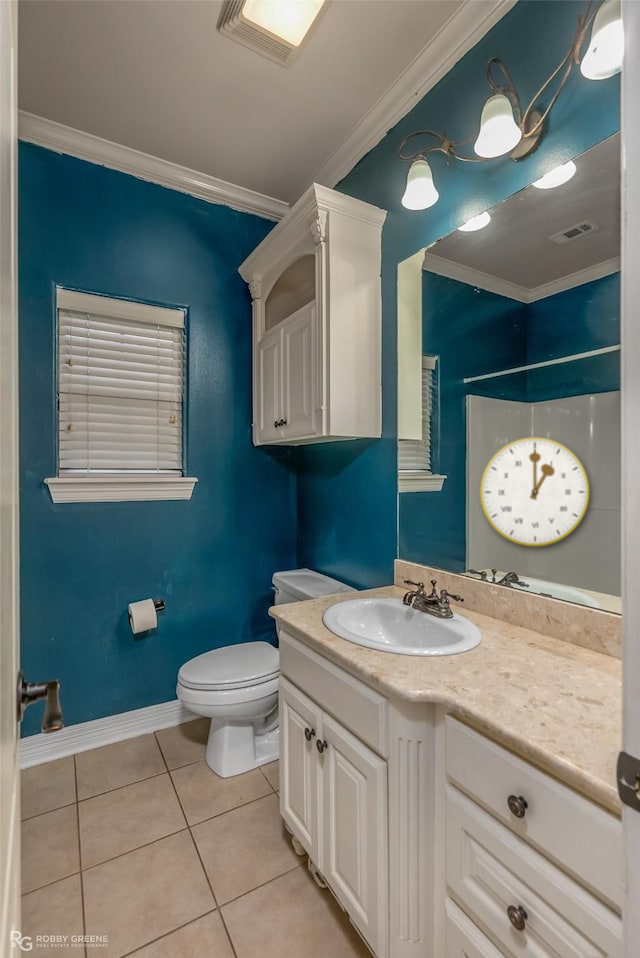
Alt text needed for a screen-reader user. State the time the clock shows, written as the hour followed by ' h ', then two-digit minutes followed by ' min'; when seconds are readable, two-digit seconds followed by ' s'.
1 h 00 min
